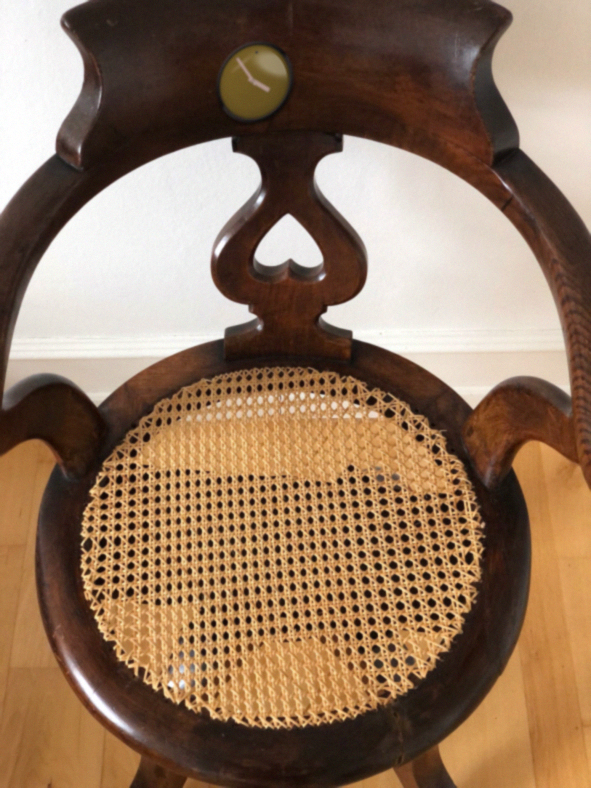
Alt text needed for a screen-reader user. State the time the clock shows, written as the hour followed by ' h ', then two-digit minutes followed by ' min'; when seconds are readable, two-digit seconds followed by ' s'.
3 h 53 min
